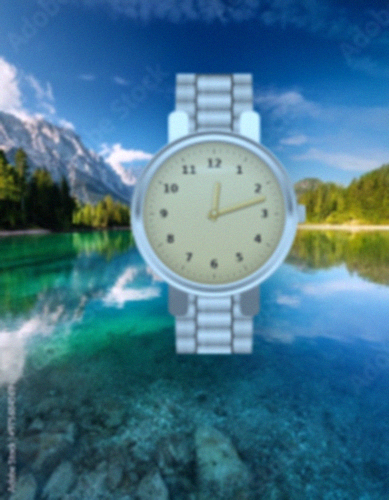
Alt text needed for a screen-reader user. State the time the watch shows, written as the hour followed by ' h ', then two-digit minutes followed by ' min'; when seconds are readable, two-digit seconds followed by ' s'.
12 h 12 min
